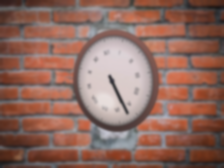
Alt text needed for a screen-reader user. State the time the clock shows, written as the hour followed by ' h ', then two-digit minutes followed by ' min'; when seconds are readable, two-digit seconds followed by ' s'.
5 h 27 min
